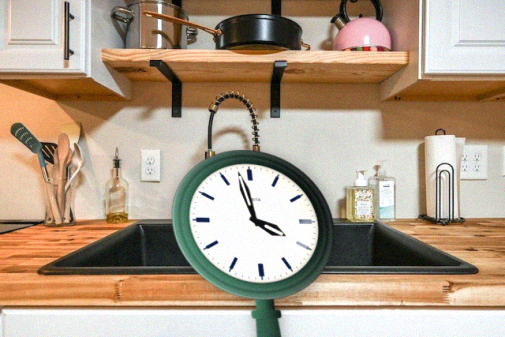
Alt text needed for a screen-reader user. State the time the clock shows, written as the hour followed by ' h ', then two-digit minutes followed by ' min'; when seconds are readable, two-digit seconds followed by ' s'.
3 h 58 min
